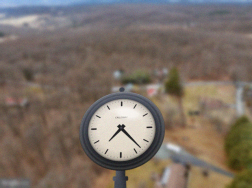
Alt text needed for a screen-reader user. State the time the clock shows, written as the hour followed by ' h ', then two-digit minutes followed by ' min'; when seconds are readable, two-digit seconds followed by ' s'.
7 h 23 min
